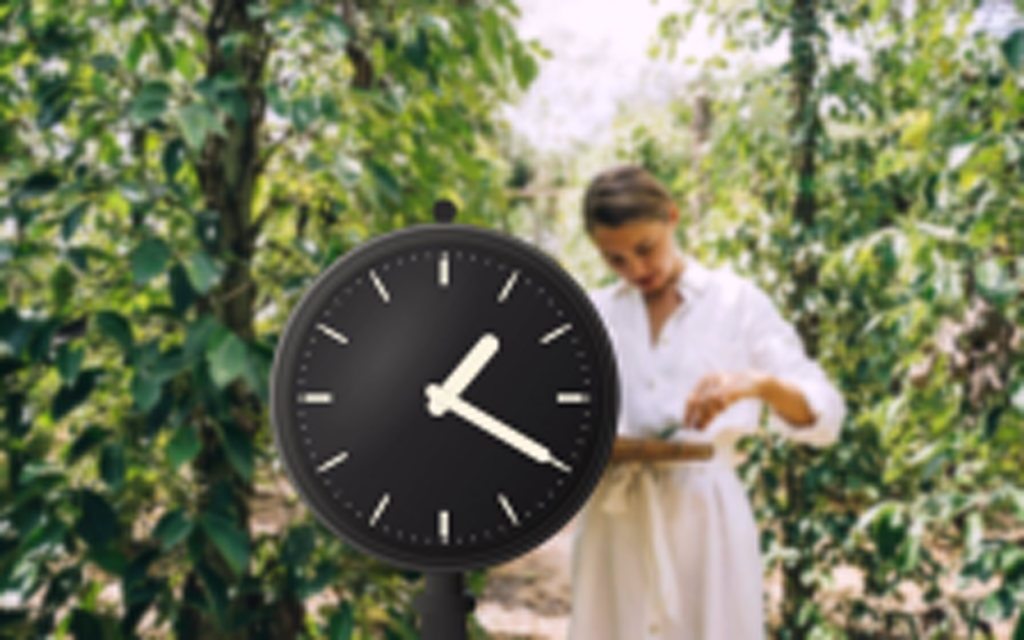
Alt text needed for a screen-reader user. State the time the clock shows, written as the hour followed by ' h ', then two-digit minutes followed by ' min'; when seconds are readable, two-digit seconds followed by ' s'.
1 h 20 min
